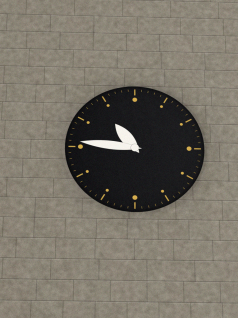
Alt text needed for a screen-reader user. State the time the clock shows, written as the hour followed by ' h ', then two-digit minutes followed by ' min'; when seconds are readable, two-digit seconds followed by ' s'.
10 h 46 min
